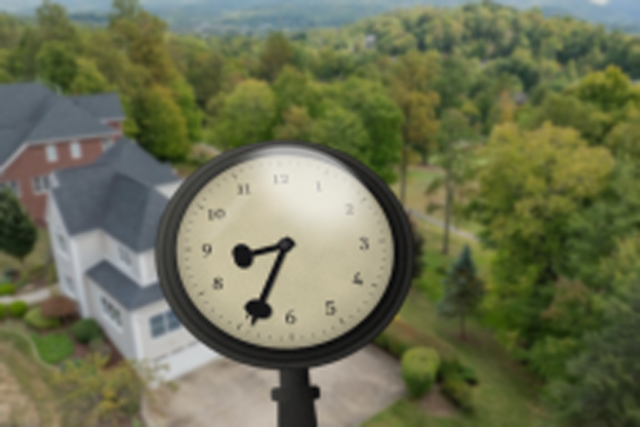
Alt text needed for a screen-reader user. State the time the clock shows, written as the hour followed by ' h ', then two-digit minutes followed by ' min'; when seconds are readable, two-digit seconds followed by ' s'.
8 h 34 min
